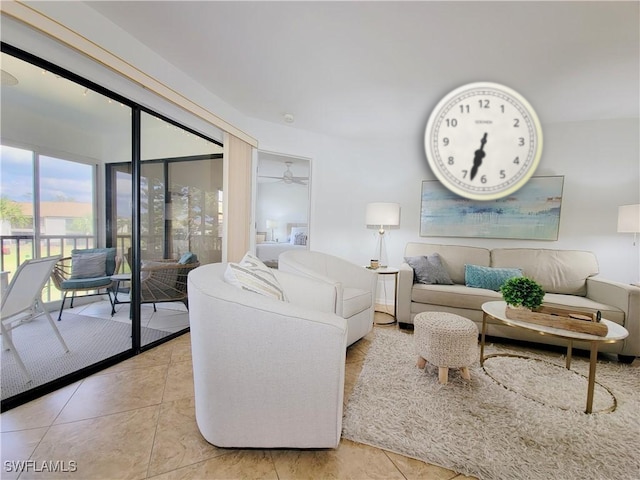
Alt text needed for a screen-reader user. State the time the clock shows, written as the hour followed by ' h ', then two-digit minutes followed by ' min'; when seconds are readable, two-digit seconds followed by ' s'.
6 h 33 min
